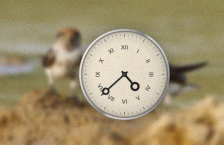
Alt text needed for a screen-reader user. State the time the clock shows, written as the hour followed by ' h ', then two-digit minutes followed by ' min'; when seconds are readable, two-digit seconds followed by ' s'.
4 h 38 min
